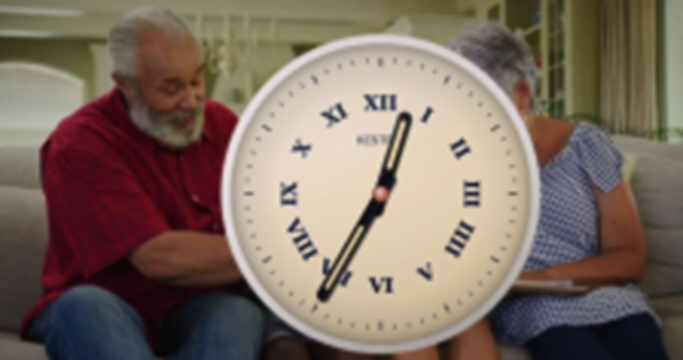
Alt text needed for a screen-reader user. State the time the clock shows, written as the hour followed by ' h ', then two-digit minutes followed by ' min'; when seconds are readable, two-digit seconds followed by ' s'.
12 h 35 min
